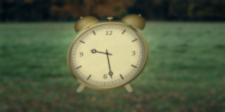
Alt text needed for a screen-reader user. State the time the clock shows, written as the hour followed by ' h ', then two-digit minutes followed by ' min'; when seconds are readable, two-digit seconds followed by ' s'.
9 h 28 min
